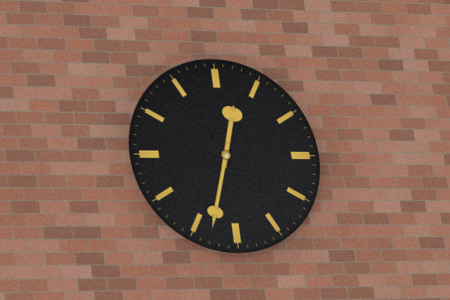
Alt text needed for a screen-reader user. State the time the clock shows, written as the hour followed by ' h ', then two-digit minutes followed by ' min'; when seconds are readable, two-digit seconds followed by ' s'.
12 h 33 min
